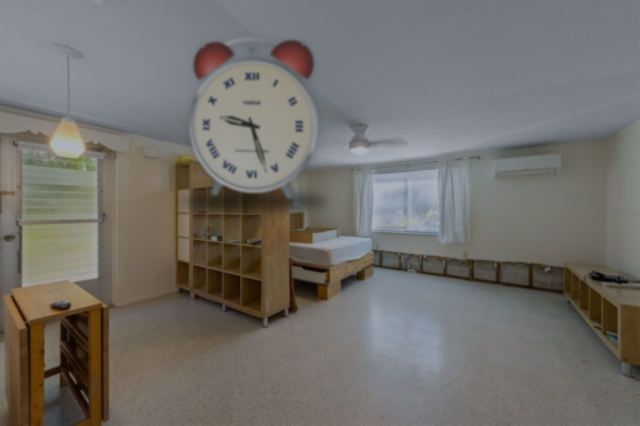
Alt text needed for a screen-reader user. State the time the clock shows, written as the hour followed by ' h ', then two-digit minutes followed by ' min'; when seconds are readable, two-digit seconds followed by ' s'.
9 h 27 min
